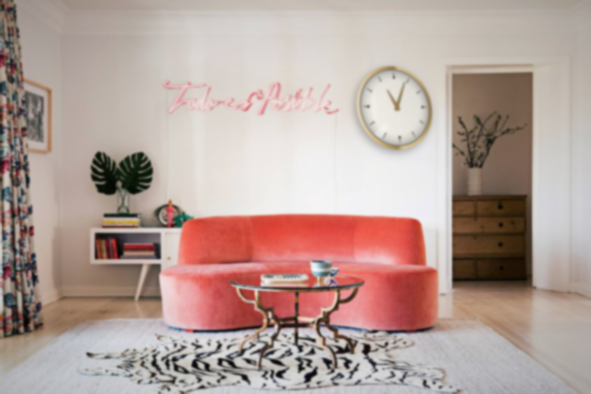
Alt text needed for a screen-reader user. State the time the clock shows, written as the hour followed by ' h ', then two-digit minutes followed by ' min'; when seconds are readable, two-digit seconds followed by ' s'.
11 h 04 min
